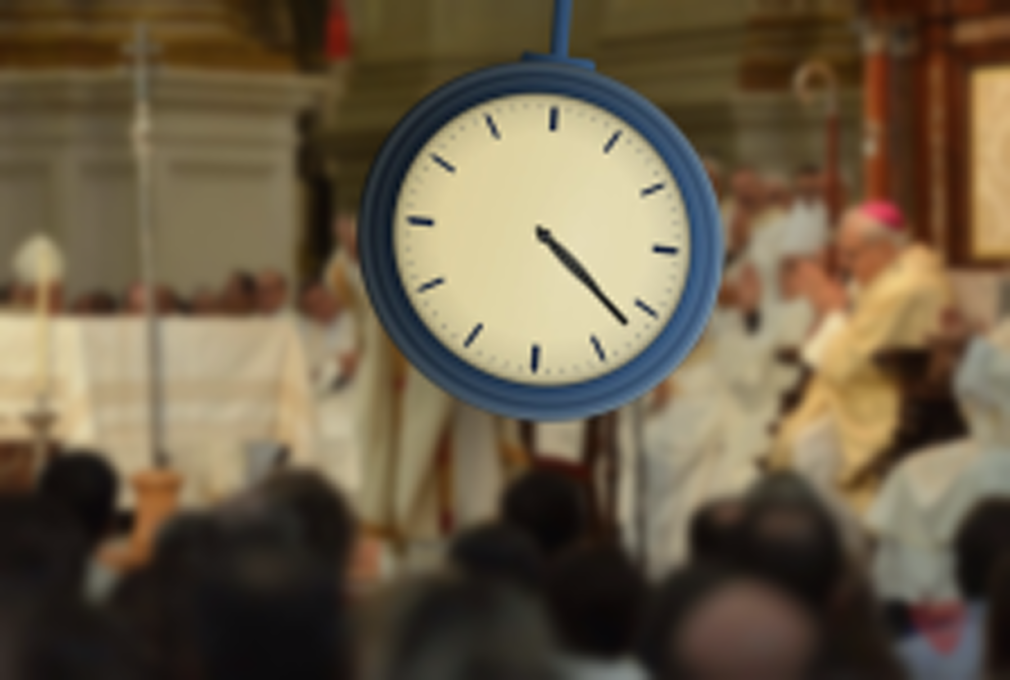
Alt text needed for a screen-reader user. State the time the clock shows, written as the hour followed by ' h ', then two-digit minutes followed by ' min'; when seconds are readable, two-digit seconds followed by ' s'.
4 h 22 min
